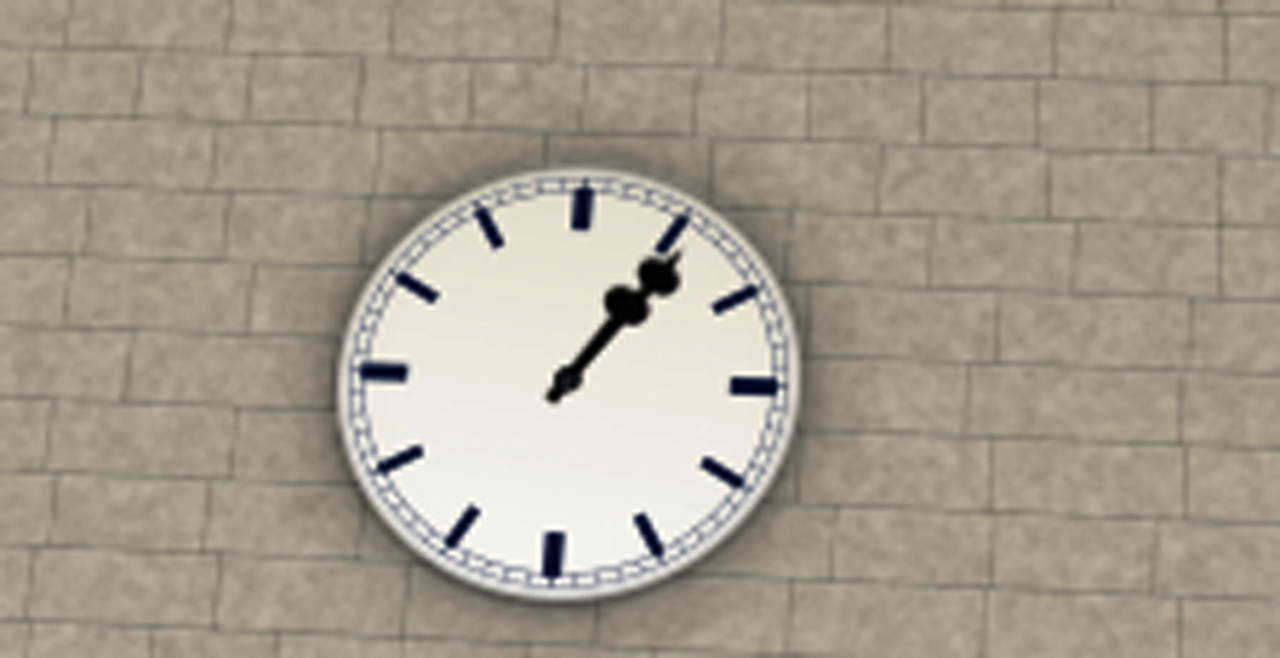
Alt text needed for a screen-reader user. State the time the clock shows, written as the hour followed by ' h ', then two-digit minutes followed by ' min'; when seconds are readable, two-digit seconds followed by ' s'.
1 h 06 min
